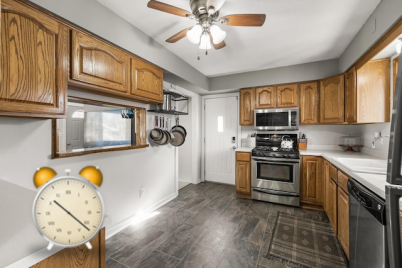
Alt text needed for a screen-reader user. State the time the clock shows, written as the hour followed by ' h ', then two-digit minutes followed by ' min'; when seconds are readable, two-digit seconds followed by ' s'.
10 h 22 min
